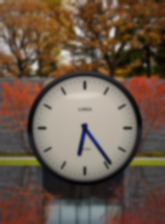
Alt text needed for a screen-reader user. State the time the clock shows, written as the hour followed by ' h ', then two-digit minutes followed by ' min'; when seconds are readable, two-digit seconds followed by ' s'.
6 h 24 min
